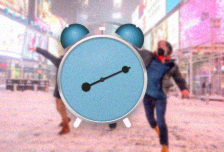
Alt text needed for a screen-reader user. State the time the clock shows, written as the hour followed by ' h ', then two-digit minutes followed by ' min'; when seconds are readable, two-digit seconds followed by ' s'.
8 h 11 min
